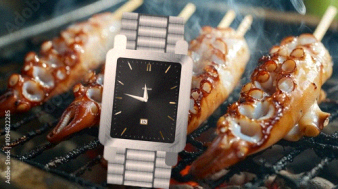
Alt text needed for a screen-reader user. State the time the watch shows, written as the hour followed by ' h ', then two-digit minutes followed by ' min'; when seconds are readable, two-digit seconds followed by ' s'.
11 h 47 min
